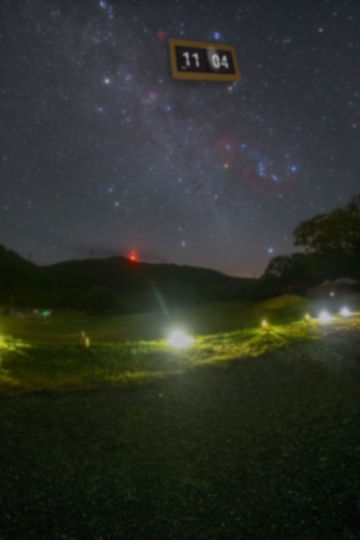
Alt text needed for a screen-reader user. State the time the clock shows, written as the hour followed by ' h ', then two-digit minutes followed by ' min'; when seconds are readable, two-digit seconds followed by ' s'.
11 h 04 min
